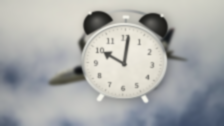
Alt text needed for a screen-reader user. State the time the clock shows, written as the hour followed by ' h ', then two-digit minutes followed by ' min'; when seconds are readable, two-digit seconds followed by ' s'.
10 h 01 min
